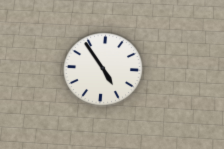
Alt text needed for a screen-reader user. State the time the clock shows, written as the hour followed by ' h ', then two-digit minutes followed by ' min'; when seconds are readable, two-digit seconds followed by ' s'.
4 h 54 min
